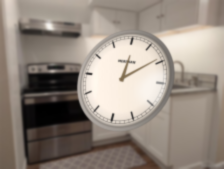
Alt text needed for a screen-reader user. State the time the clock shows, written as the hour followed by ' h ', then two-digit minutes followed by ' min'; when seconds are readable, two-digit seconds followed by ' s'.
12 h 09 min
